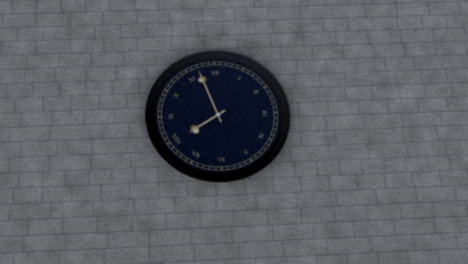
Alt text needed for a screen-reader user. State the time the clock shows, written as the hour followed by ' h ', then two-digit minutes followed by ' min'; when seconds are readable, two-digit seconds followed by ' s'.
7 h 57 min
